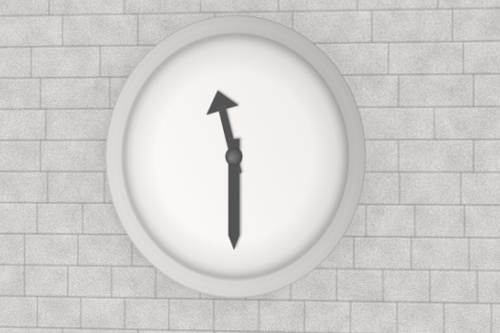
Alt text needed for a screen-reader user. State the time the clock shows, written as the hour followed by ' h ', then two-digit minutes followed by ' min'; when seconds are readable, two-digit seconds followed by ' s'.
11 h 30 min
